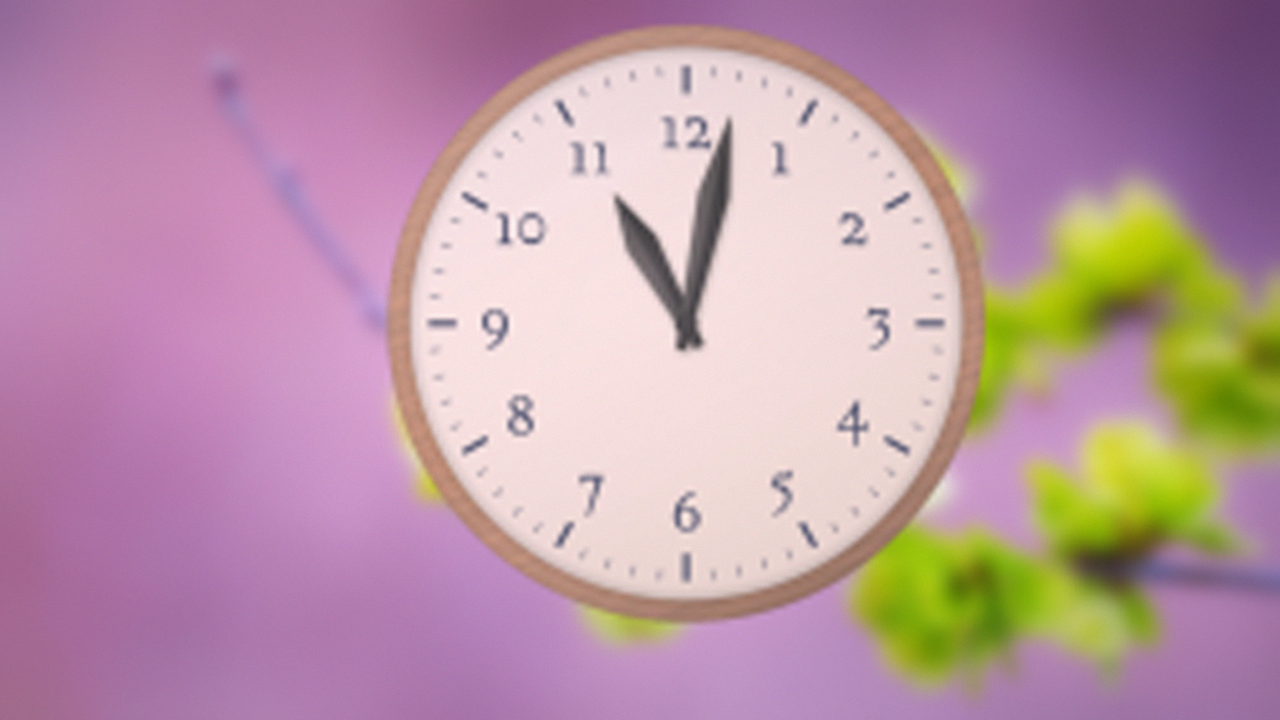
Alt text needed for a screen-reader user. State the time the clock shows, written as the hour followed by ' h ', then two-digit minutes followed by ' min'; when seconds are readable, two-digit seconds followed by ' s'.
11 h 02 min
